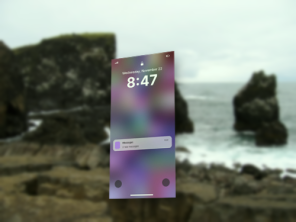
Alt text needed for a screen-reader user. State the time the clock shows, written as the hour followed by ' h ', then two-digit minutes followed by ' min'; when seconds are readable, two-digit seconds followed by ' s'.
8 h 47 min
